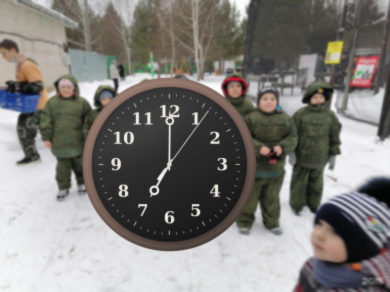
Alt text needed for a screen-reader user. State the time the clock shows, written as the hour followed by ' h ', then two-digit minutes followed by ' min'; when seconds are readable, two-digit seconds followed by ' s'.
7 h 00 min 06 s
